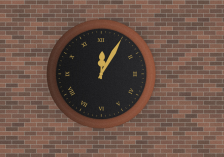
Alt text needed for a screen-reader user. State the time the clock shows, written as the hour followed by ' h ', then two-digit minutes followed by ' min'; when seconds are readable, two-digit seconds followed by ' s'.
12 h 05 min
